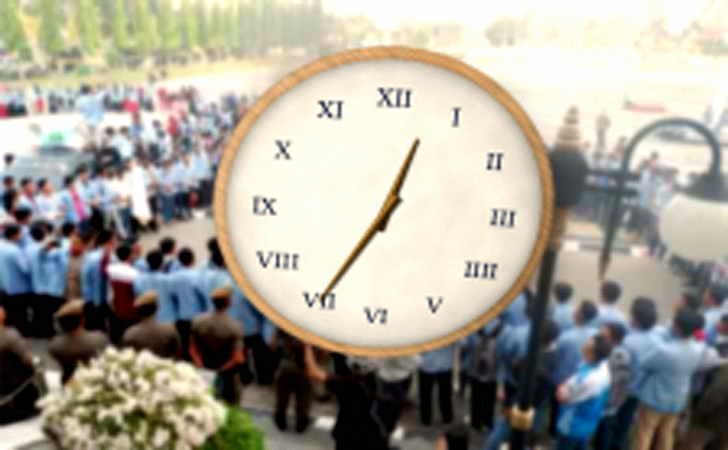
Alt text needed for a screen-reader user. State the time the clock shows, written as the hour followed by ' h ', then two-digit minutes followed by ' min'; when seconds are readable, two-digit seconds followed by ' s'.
12 h 35 min
